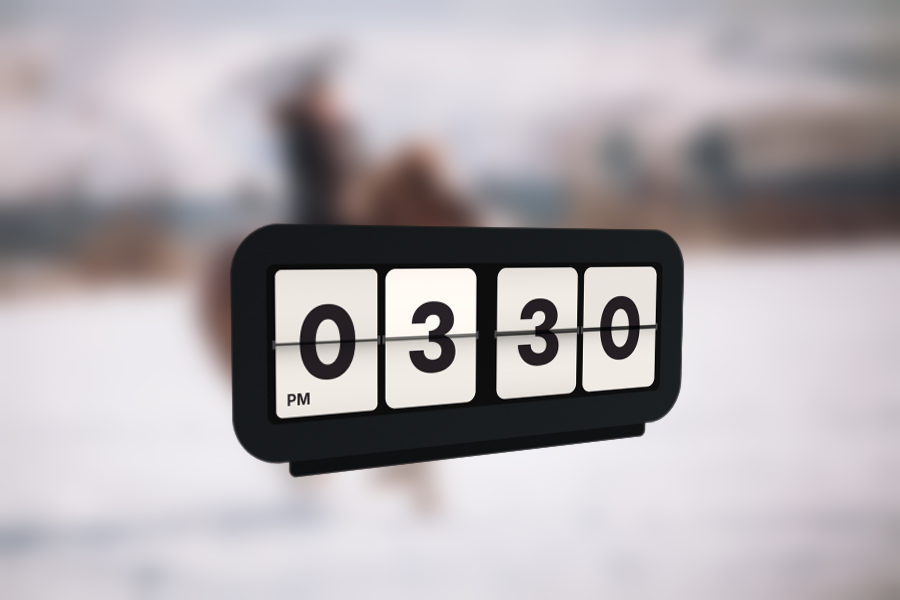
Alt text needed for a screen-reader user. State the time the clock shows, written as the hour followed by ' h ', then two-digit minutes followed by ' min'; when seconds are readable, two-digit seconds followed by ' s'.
3 h 30 min
